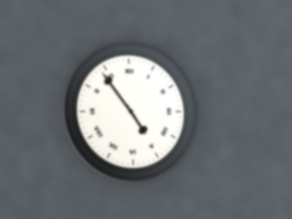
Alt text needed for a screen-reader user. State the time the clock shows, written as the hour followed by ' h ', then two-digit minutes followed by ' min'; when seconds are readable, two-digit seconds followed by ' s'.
4 h 54 min
